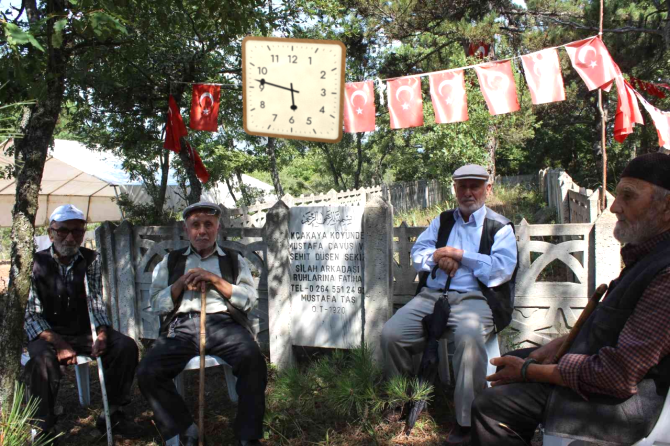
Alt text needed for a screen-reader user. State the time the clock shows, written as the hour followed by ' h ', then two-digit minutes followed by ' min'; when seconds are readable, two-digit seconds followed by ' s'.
5 h 47 min
